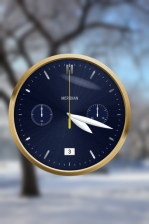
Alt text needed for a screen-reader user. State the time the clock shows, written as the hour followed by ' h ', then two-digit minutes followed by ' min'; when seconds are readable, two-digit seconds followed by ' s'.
4 h 18 min
